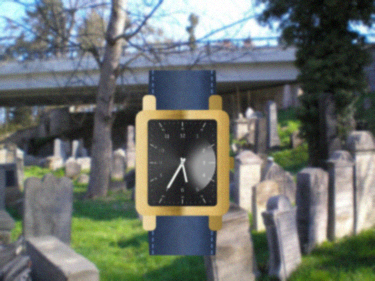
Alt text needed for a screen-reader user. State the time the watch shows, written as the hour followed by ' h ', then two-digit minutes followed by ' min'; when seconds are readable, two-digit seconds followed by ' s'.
5 h 35 min
